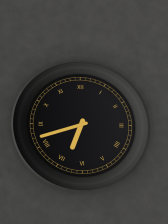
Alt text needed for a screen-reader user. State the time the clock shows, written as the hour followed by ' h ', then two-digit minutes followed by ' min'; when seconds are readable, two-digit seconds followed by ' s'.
6 h 42 min
